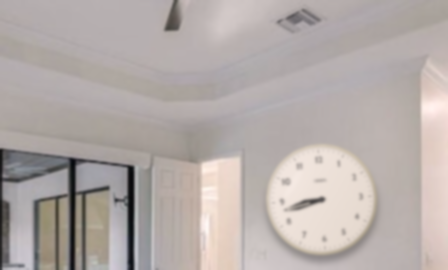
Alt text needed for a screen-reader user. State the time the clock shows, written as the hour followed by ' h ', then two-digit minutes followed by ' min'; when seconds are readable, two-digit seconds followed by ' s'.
8 h 43 min
